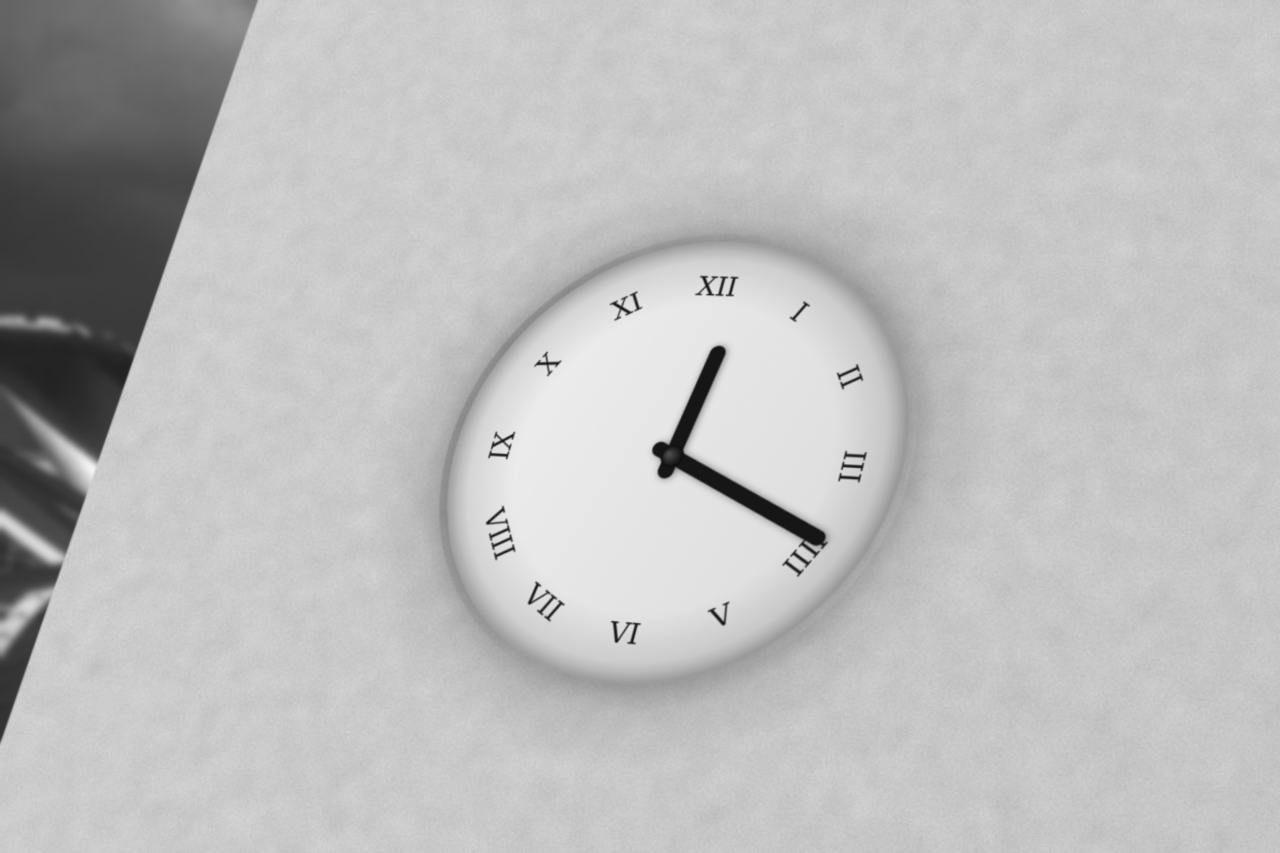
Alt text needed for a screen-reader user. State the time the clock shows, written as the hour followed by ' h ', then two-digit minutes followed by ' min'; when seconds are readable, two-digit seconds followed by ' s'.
12 h 19 min
